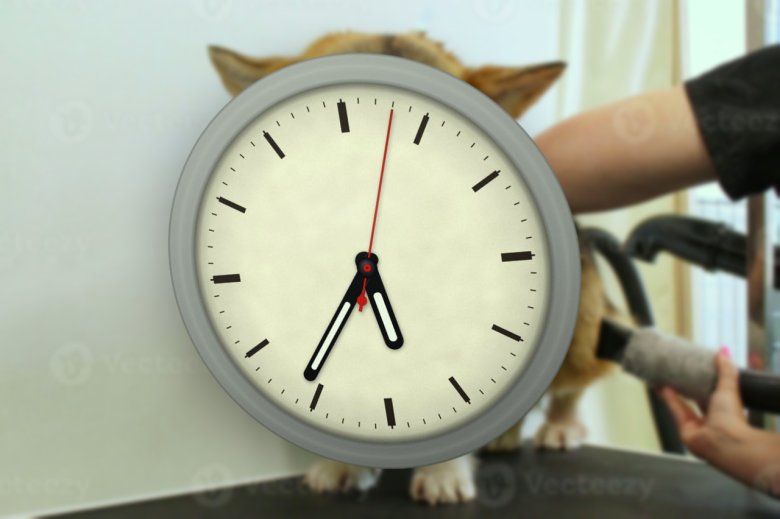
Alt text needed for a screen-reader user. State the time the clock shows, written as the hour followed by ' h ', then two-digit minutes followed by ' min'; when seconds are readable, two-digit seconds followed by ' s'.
5 h 36 min 03 s
